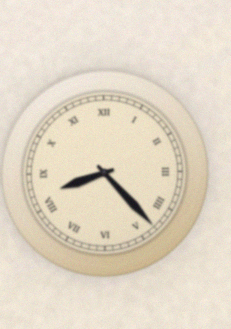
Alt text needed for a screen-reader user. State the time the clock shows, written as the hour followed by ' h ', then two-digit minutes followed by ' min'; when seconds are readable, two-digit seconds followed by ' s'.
8 h 23 min
